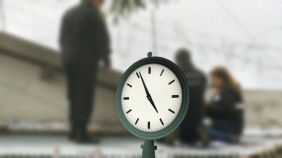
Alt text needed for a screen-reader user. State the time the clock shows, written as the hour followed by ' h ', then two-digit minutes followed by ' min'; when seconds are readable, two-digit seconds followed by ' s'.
4 h 56 min
